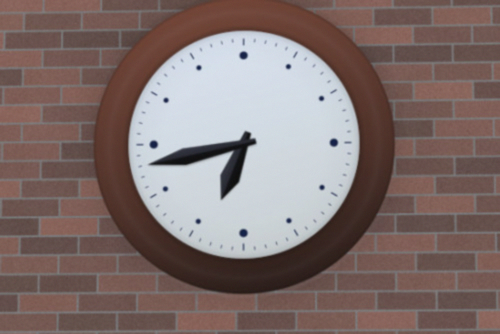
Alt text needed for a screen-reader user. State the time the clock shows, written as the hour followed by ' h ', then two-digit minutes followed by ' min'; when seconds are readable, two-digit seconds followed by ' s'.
6 h 43 min
